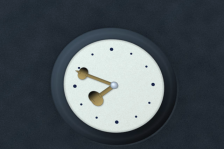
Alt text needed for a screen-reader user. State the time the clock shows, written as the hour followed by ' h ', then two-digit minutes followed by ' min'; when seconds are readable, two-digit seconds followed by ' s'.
7 h 49 min
